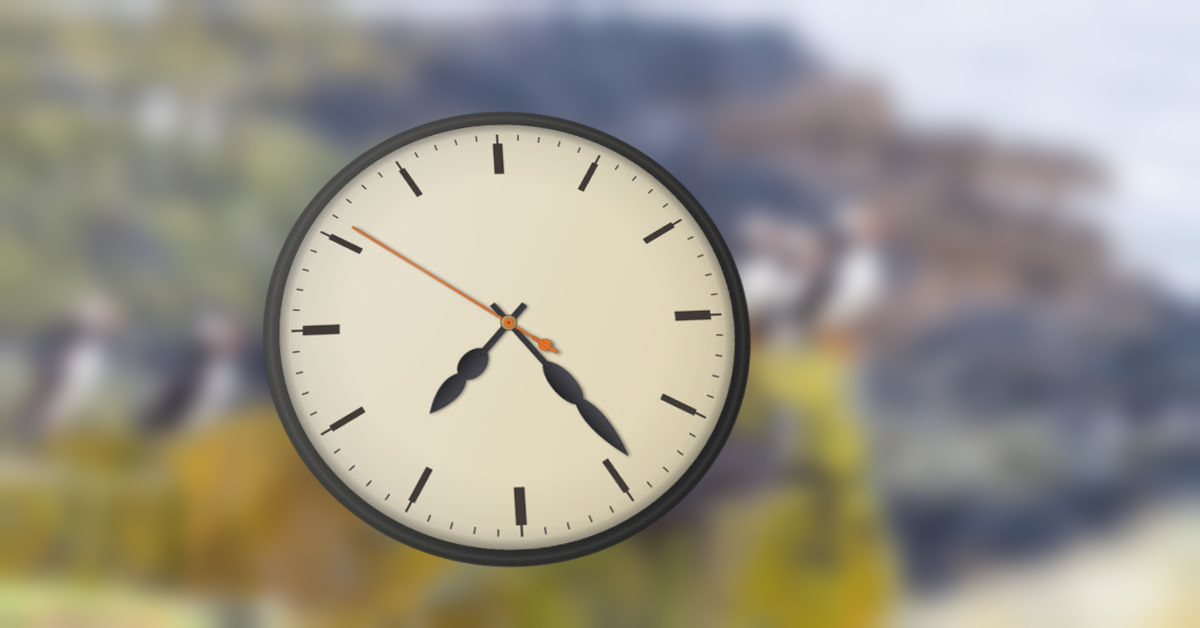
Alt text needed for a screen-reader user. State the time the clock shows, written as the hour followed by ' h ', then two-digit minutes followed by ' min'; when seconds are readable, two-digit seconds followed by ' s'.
7 h 23 min 51 s
